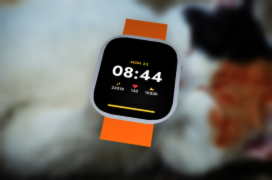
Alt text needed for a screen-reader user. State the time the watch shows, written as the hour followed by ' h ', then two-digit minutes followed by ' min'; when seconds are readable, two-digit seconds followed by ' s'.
8 h 44 min
